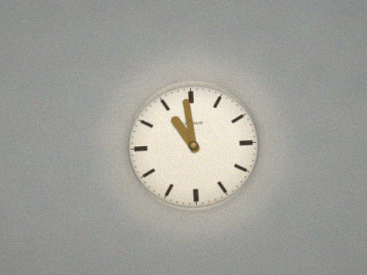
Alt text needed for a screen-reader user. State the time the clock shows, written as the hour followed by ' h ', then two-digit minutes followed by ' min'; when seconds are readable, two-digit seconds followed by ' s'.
10 h 59 min
